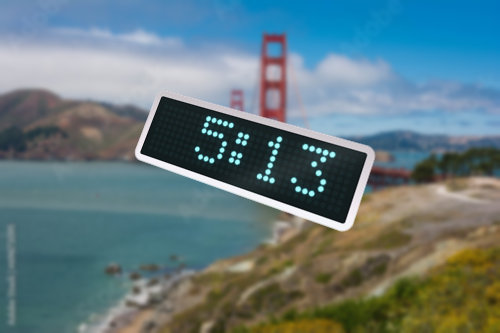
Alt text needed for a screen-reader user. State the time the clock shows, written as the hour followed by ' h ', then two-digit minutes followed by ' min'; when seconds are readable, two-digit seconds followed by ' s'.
5 h 13 min
